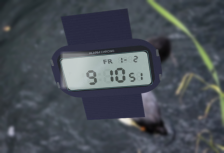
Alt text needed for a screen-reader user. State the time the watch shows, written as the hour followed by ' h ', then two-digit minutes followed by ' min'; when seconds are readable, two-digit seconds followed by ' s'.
9 h 10 min 51 s
